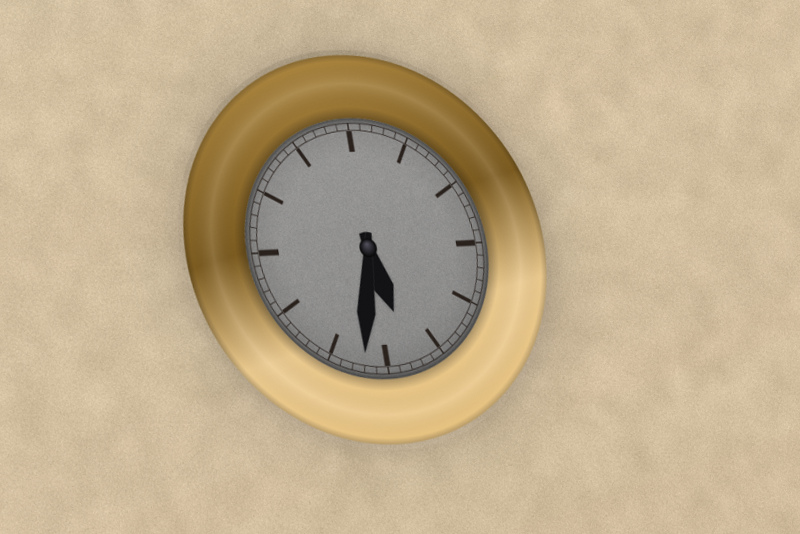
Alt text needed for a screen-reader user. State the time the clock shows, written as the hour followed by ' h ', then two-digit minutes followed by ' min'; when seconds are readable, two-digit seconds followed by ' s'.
5 h 32 min
